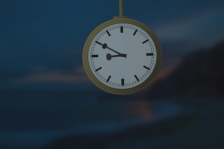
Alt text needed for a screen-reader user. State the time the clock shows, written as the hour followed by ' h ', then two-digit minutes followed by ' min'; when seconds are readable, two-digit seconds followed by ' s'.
8 h 50 min
